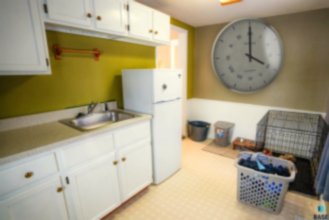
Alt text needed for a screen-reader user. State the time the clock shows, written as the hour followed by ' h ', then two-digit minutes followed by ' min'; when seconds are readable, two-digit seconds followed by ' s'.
4 h 00 min
